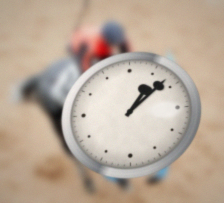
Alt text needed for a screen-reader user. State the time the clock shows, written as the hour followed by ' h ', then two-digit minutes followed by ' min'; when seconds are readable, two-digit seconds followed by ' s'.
1 h 08 min
